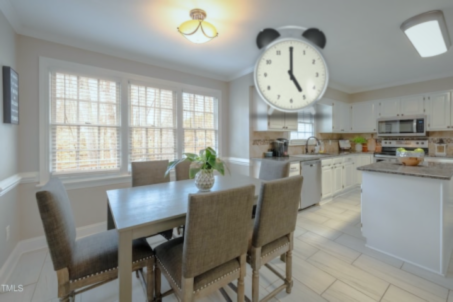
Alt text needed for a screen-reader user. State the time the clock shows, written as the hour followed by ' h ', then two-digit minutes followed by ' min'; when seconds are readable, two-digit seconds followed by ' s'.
5 h 00 min
